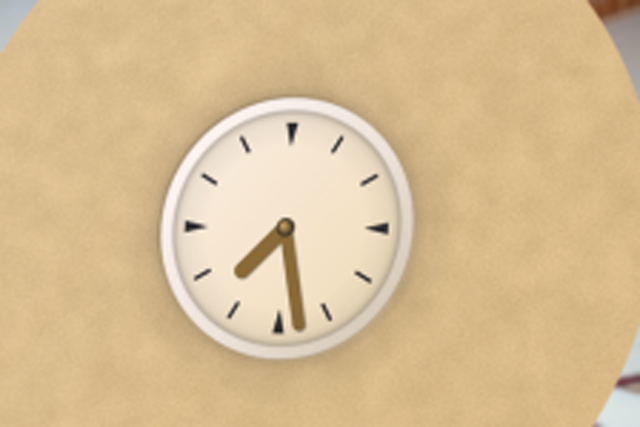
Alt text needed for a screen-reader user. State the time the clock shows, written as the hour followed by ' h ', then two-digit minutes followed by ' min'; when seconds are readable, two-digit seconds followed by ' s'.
7 h 28 min
